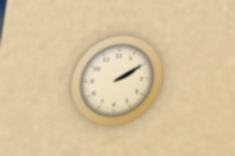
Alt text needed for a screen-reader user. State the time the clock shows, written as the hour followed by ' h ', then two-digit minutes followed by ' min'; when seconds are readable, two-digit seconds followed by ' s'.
2 h 10 min
